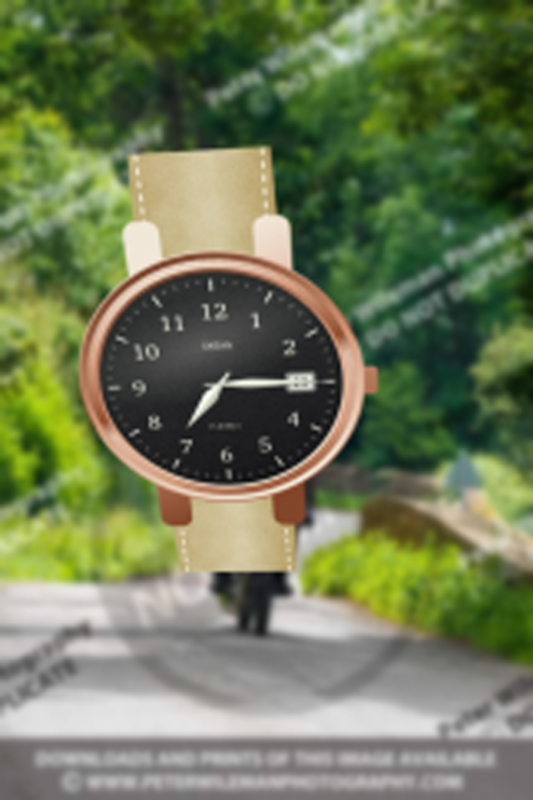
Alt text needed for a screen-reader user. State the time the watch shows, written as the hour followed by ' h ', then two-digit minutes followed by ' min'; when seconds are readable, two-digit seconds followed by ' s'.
7 h 15 min
